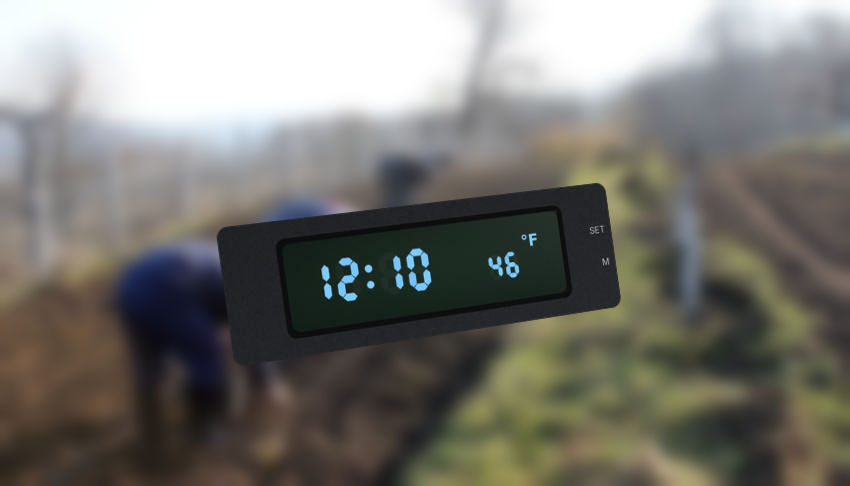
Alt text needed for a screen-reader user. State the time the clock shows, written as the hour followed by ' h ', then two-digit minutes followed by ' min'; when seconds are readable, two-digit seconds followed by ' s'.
12 h 10 min
